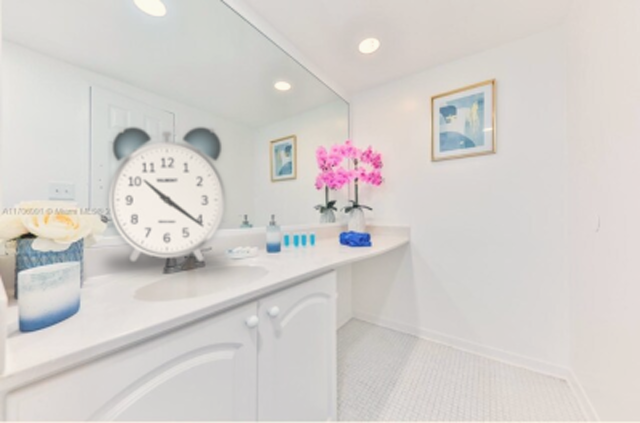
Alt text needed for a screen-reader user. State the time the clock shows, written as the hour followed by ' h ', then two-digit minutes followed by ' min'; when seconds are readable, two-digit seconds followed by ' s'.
10 h 21 min
